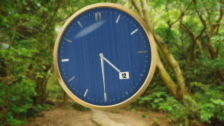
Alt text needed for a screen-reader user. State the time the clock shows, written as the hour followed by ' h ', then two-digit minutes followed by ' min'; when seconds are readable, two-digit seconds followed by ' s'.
4 h 30 min
